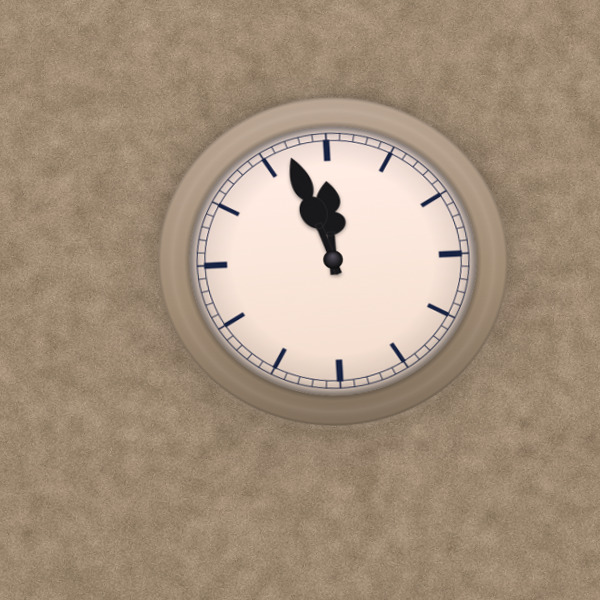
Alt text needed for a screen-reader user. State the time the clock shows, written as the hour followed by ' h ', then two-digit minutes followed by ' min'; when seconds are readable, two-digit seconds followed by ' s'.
11 h 57 min
